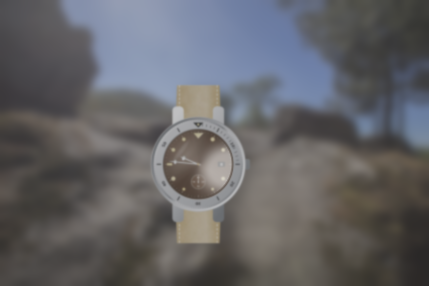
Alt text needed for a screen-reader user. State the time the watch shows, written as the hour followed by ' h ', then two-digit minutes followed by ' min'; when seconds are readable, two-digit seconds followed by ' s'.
9 h 46 min
